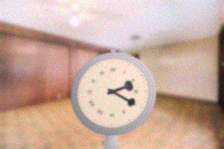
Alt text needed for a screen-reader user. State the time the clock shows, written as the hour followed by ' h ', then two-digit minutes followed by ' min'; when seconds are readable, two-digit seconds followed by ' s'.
2 h 20 min
